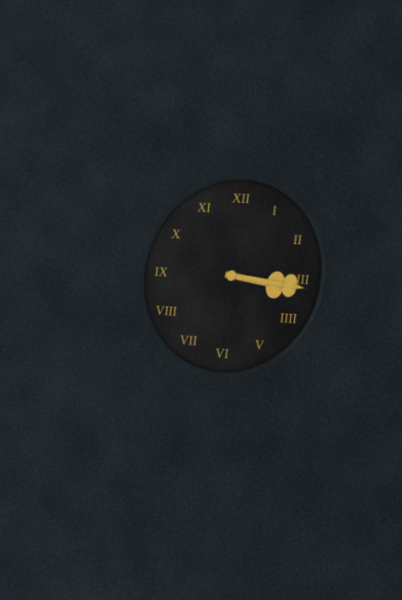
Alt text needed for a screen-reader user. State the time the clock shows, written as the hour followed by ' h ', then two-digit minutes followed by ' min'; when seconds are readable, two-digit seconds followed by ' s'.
3 h 16 min
